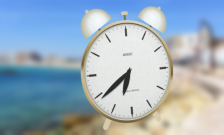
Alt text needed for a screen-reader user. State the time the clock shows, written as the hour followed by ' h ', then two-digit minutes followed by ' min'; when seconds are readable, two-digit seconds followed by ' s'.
6 h 39 min
